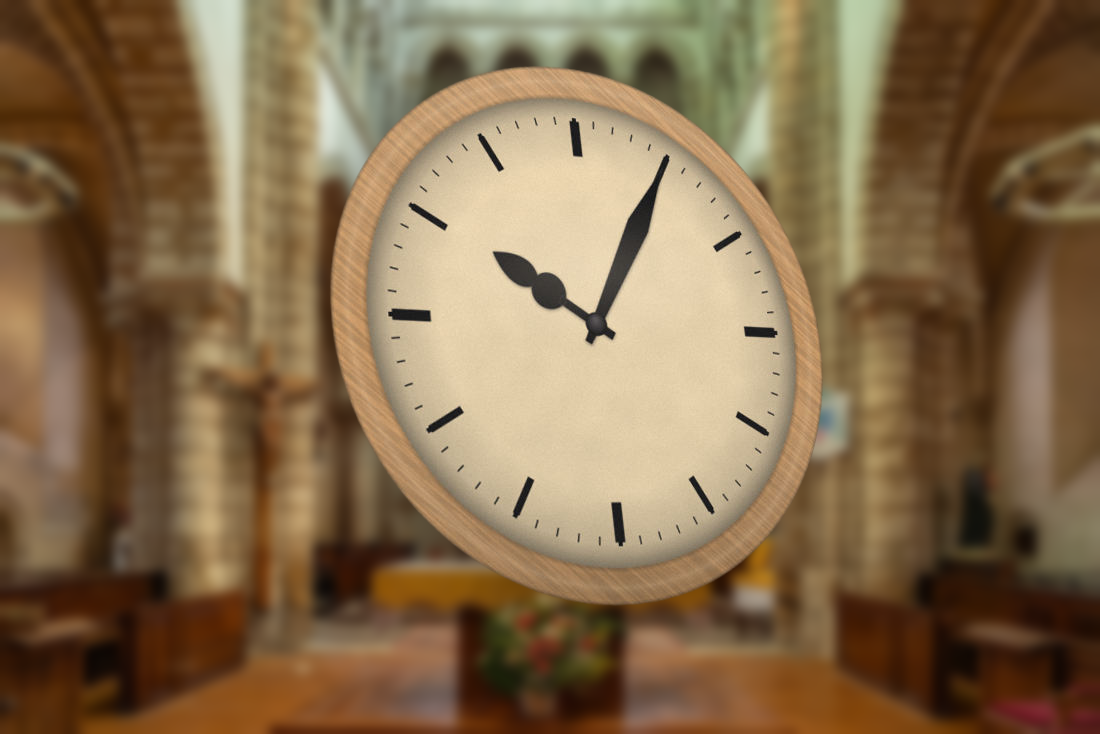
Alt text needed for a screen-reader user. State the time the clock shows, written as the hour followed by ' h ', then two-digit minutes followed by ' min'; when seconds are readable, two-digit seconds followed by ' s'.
10 h 05 min
